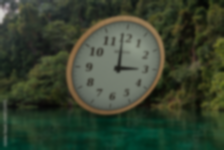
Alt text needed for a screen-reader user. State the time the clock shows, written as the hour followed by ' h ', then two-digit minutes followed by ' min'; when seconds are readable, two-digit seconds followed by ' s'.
2 h 59 min
